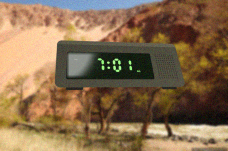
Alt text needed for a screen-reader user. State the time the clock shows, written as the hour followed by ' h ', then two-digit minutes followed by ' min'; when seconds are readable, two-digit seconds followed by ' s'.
7 h 01 min
